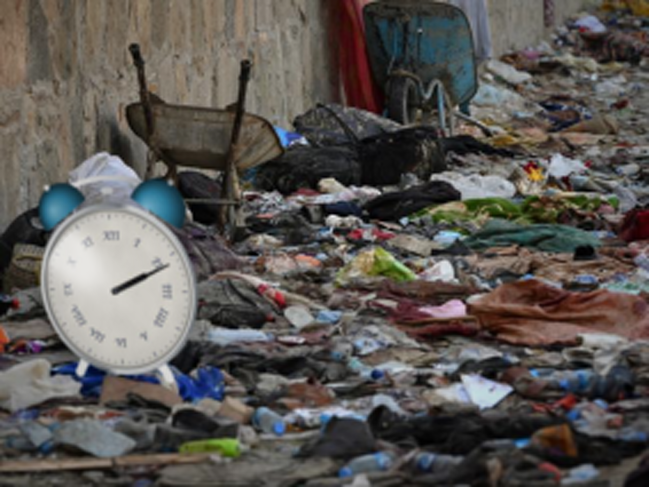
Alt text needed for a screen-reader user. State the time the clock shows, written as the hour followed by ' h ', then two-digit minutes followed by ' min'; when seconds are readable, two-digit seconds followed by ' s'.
2 h 11 min
